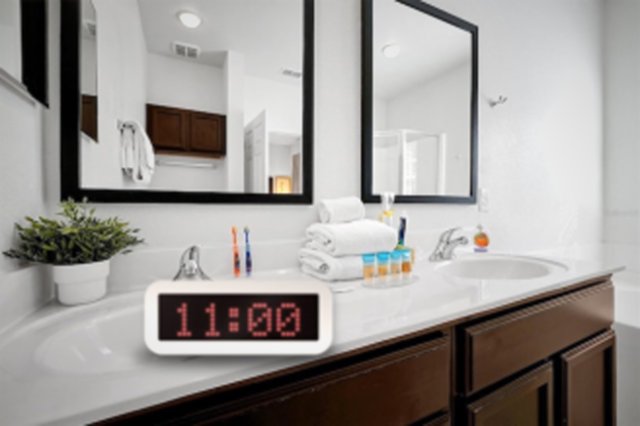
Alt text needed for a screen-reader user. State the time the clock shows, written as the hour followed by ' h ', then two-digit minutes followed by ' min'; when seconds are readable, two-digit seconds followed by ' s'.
11 h 00 min
